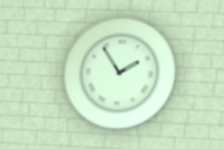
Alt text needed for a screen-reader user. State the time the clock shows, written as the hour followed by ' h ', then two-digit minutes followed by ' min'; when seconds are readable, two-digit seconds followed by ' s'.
1 h 54 min
